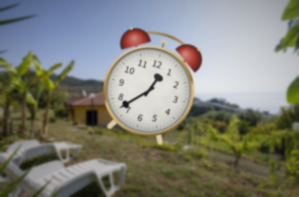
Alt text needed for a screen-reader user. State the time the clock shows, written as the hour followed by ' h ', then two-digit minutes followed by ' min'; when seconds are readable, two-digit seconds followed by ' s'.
12 h 37 min
